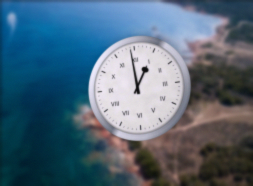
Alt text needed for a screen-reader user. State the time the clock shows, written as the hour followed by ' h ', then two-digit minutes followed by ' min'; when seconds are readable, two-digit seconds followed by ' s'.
12 h 59 min
